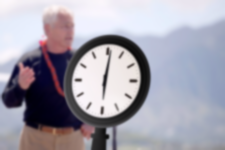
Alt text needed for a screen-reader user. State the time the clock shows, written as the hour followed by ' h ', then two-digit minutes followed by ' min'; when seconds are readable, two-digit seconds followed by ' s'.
6 h 01 min
